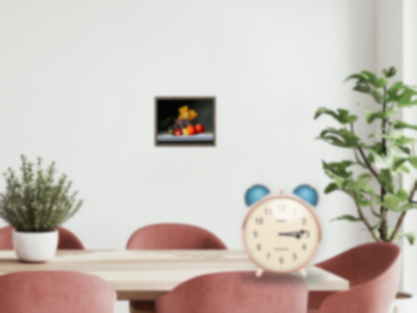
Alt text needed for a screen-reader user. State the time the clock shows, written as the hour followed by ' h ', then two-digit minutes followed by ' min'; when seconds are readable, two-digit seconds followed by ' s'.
3 h 14 min
